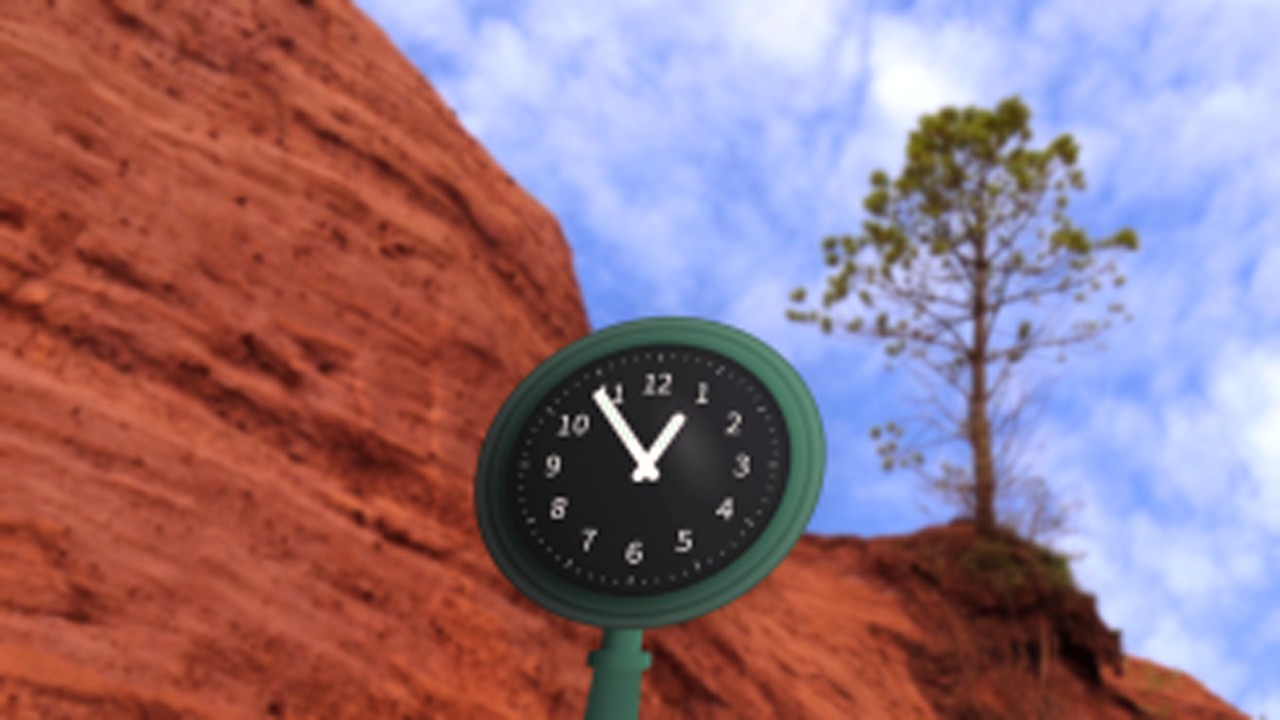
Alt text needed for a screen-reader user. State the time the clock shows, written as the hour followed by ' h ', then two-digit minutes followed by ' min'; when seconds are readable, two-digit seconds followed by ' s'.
12 h 54 min
